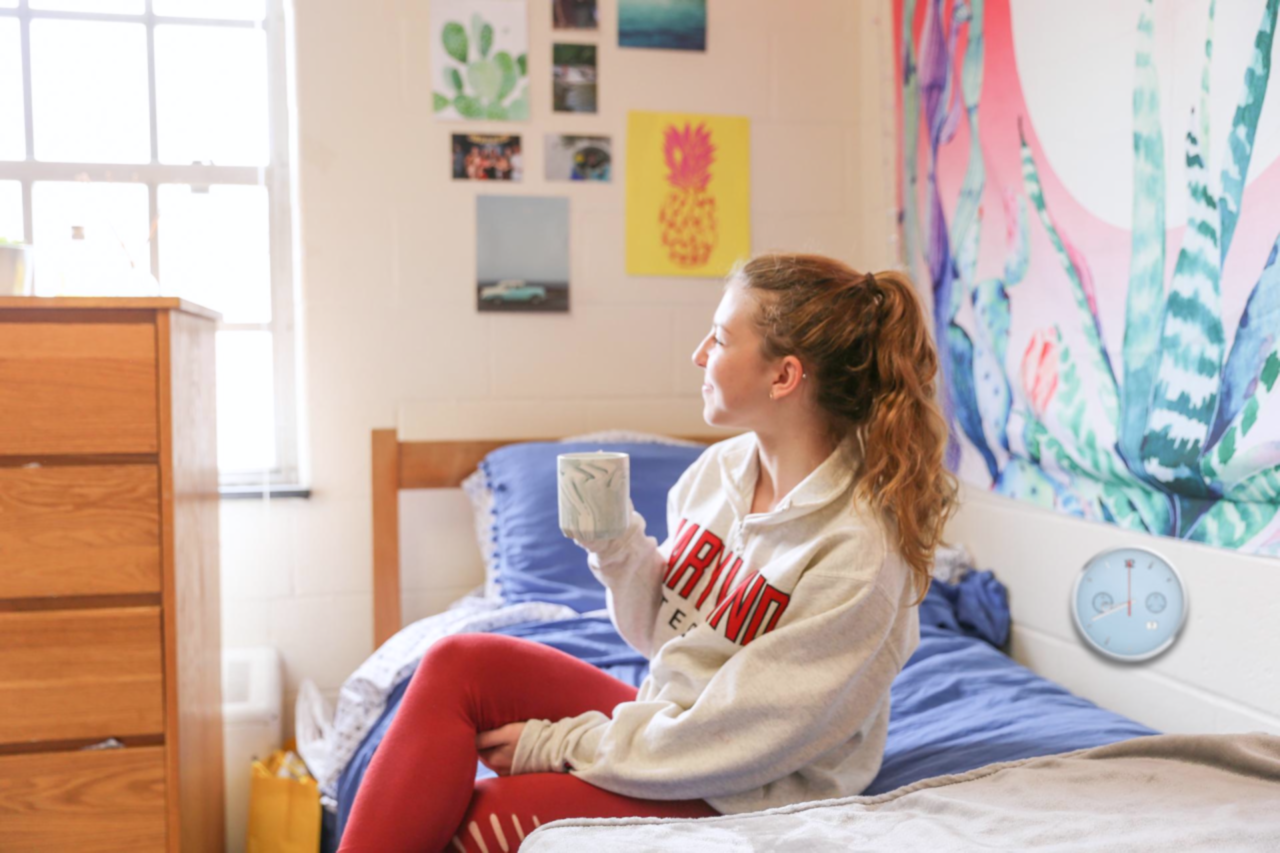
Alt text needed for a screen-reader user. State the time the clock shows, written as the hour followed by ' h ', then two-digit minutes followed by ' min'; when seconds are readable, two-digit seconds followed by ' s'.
8 h 41 min
